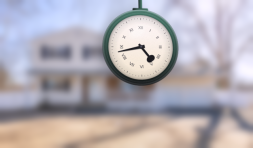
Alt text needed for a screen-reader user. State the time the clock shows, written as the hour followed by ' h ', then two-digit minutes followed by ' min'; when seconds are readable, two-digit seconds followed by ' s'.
4 h 43 min
